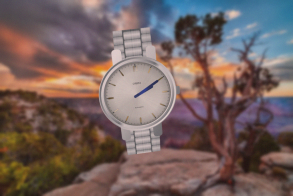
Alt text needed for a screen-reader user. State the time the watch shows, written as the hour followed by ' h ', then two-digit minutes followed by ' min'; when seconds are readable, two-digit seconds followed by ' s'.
2 h 10 min
